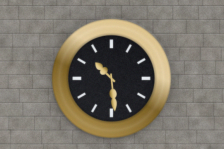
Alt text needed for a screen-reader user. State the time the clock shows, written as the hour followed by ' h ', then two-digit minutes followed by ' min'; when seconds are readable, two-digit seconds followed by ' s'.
10 h 29 min
